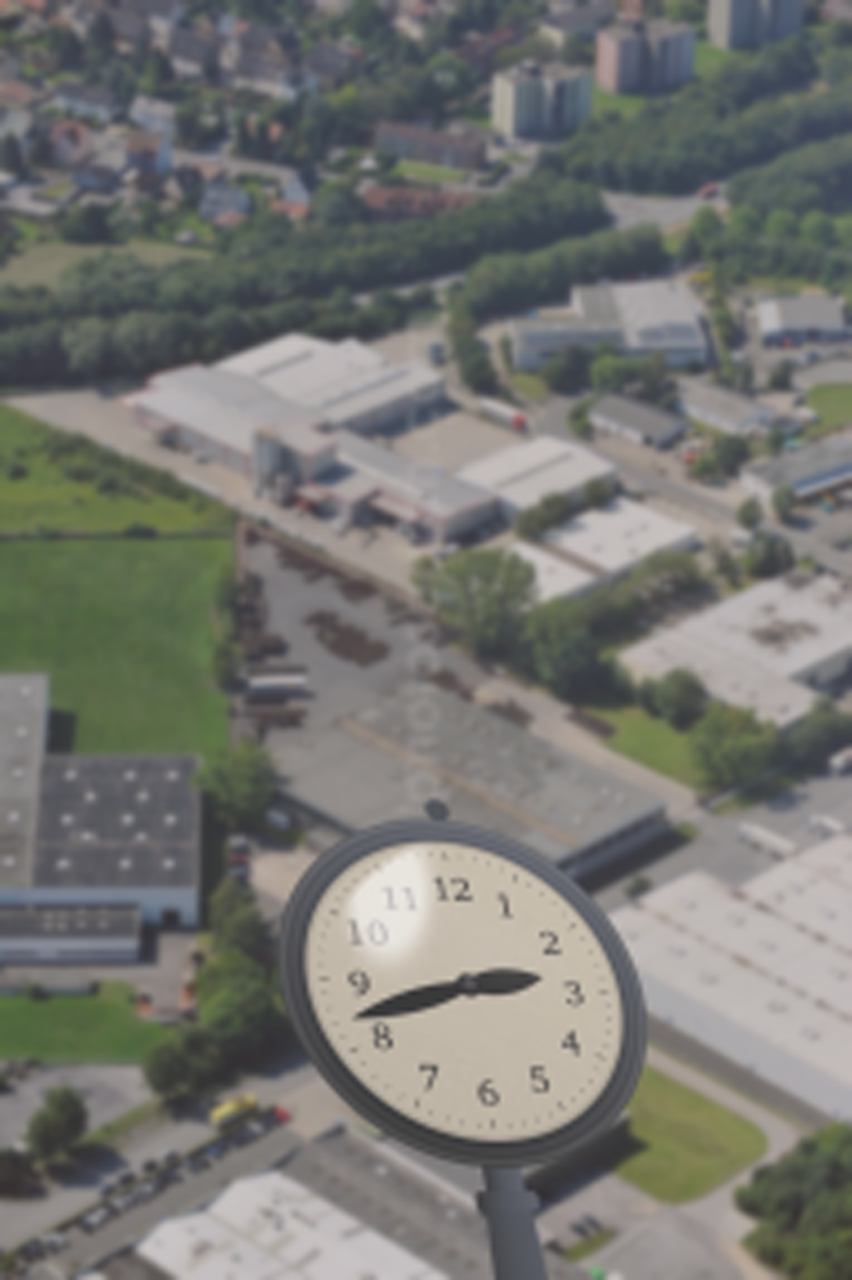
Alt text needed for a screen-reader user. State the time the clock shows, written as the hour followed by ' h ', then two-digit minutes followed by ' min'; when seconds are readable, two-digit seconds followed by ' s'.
2 h 42 min
